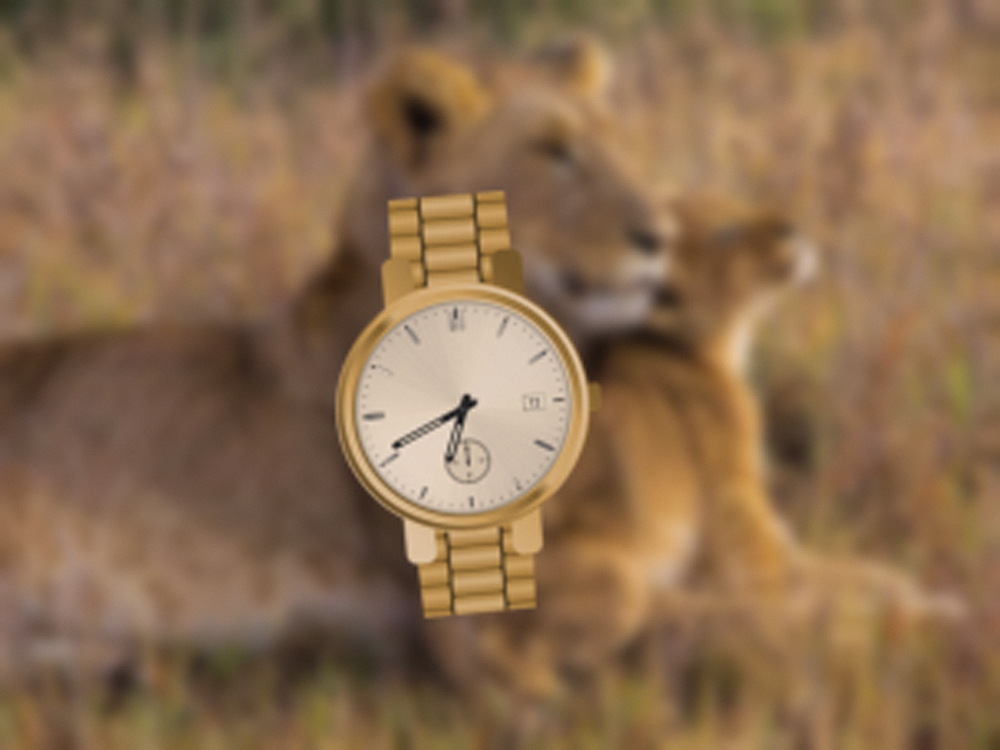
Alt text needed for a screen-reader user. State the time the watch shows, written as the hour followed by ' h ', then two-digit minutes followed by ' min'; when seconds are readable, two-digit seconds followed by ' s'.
6 h 41 min
